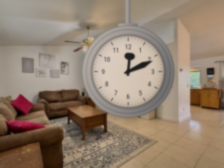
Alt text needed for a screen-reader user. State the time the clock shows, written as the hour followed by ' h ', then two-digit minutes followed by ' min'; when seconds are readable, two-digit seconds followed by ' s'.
12 h 11 min
